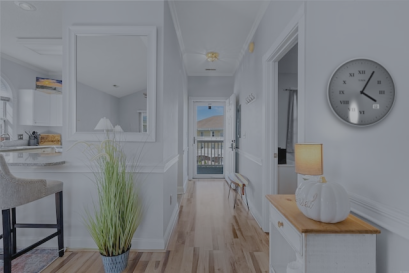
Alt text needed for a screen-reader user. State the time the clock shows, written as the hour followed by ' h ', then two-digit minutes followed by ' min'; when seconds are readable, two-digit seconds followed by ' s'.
4 h 05 min
